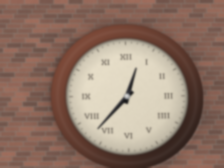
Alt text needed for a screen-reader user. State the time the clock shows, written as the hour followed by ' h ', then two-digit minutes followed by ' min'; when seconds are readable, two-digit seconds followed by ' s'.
12 h 37 min
